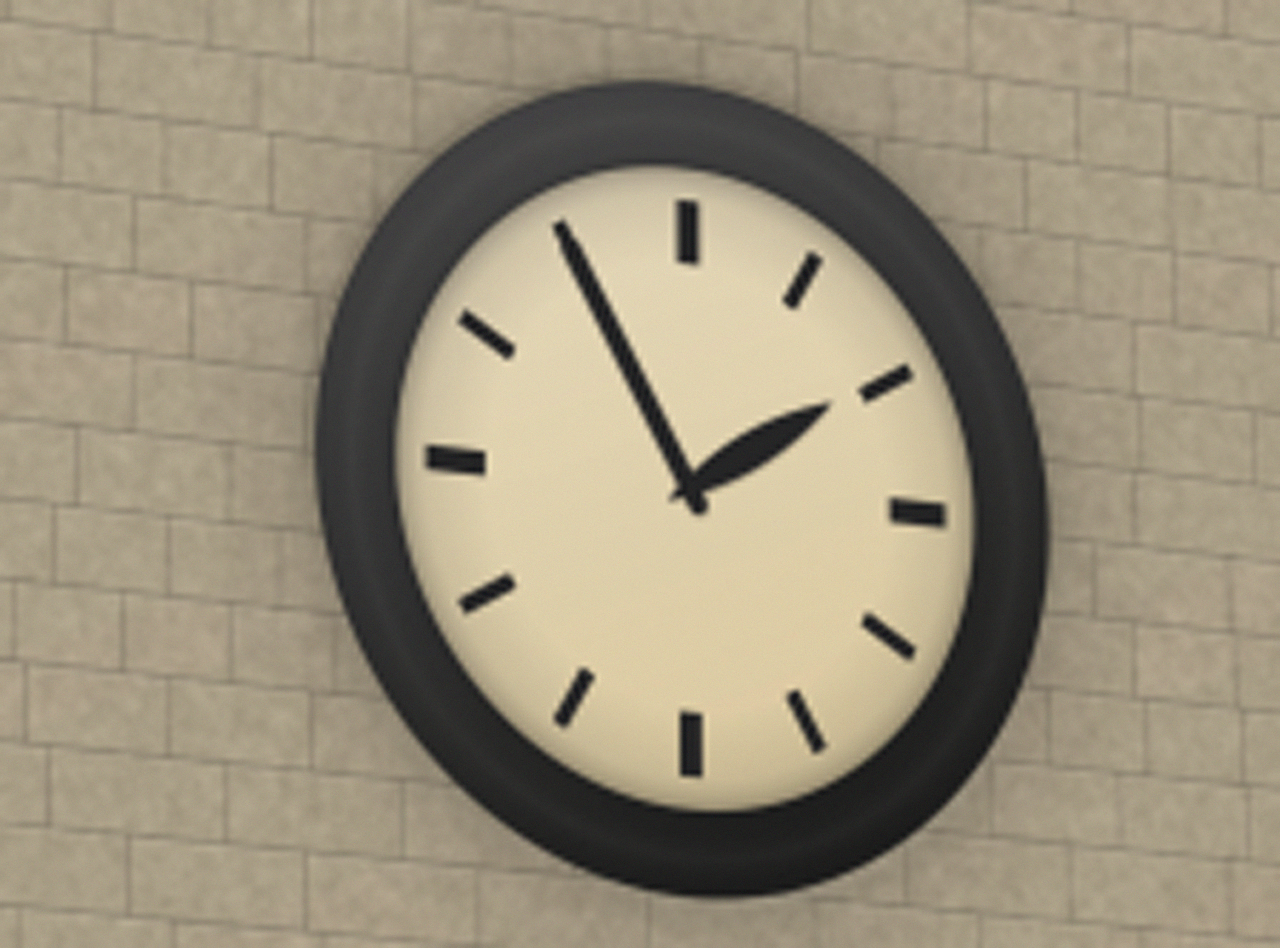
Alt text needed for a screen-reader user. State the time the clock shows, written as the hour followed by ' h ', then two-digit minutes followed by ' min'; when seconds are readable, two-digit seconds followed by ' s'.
1 h 55 min
